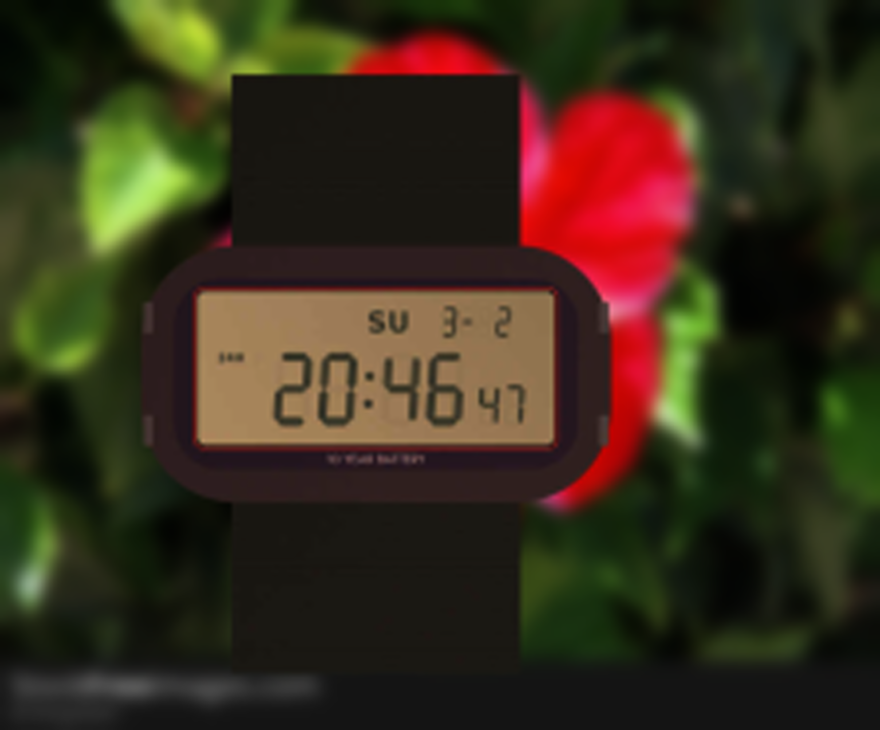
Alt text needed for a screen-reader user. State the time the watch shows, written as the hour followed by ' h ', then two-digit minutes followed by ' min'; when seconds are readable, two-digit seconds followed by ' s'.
20 h 46 min 47 s
